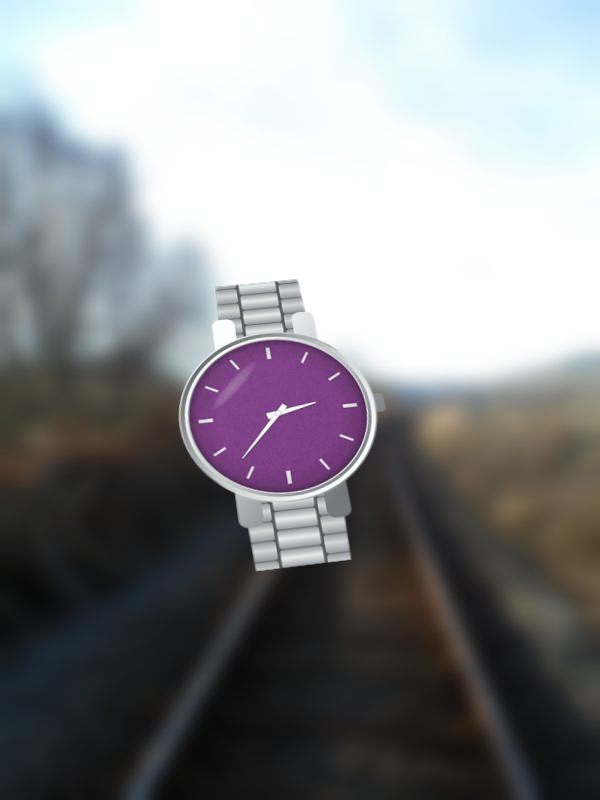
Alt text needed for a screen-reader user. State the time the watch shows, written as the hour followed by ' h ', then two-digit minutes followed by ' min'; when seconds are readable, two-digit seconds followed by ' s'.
2 h 37 min
